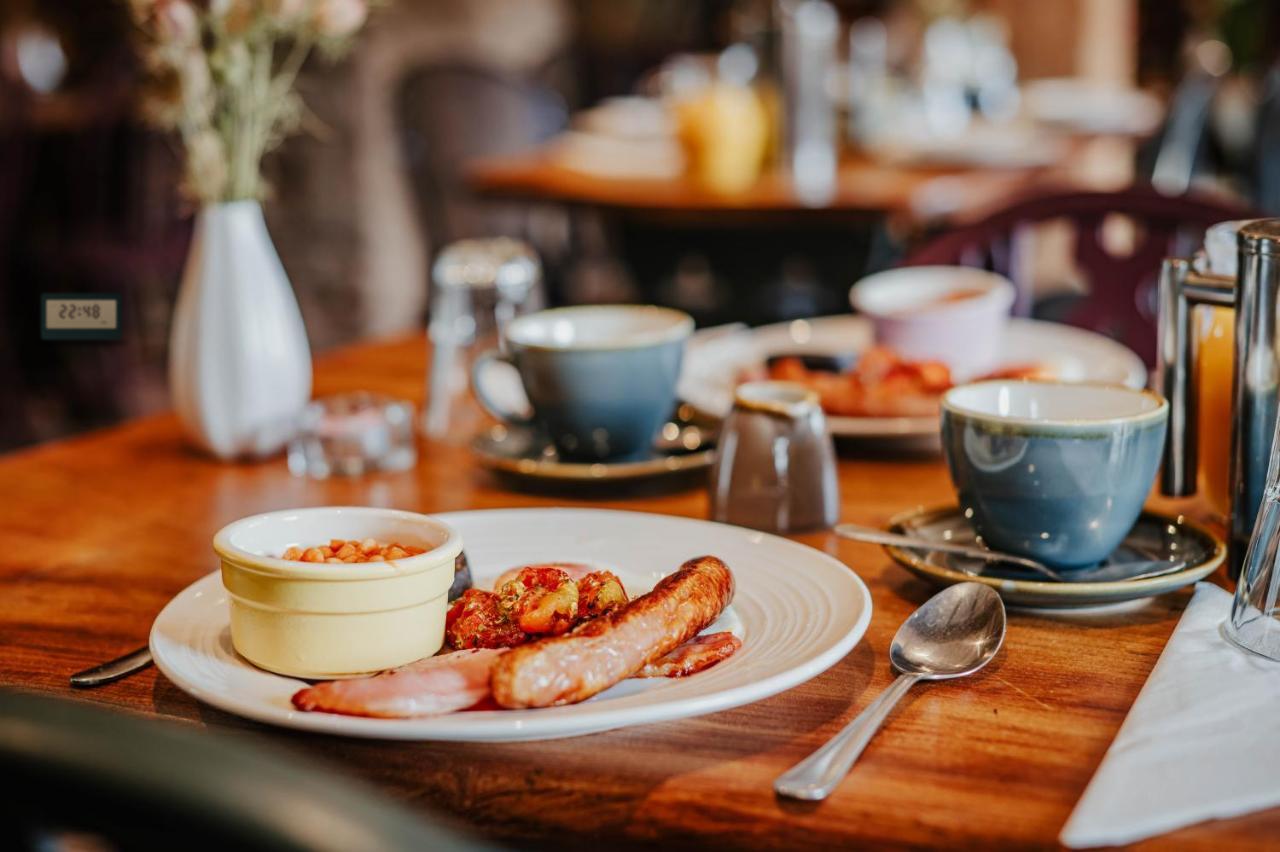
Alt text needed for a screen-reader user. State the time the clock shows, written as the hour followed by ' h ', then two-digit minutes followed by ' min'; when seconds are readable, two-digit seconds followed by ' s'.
22 h 48 min
